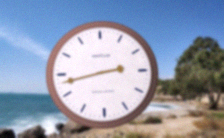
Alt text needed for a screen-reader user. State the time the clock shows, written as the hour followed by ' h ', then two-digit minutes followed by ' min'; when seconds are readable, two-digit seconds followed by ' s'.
2 h 43 min
